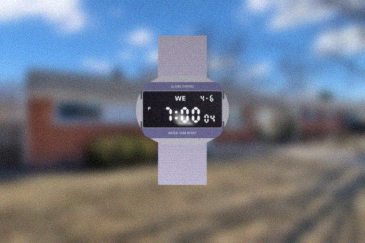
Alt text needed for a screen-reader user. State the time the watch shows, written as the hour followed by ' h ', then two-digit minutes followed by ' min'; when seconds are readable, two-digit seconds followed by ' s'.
7 h 00 min 04 s
